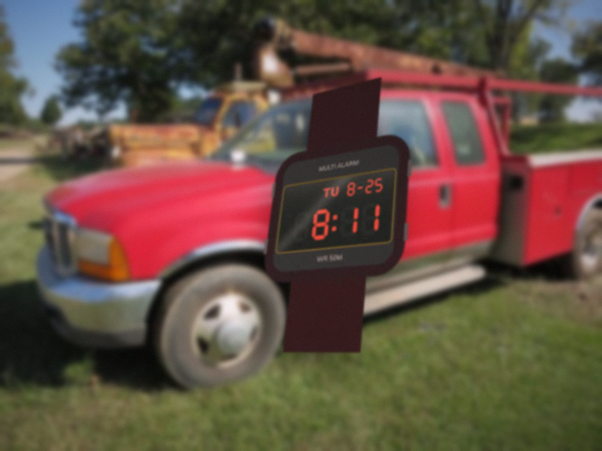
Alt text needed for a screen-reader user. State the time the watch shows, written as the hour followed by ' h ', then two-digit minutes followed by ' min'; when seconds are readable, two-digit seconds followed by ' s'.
8 h 11 min
